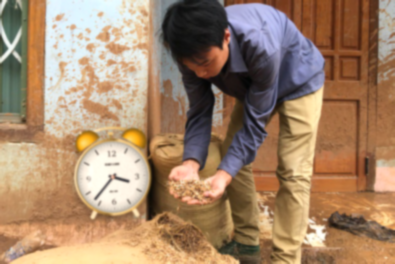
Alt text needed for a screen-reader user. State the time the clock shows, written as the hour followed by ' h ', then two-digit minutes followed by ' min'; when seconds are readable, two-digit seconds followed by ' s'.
3 h 37 min
